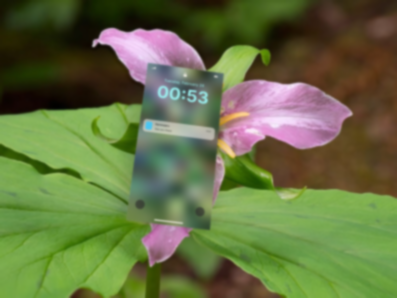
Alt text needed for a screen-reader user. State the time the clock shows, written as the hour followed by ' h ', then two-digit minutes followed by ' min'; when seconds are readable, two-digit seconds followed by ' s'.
0 h 53 min
